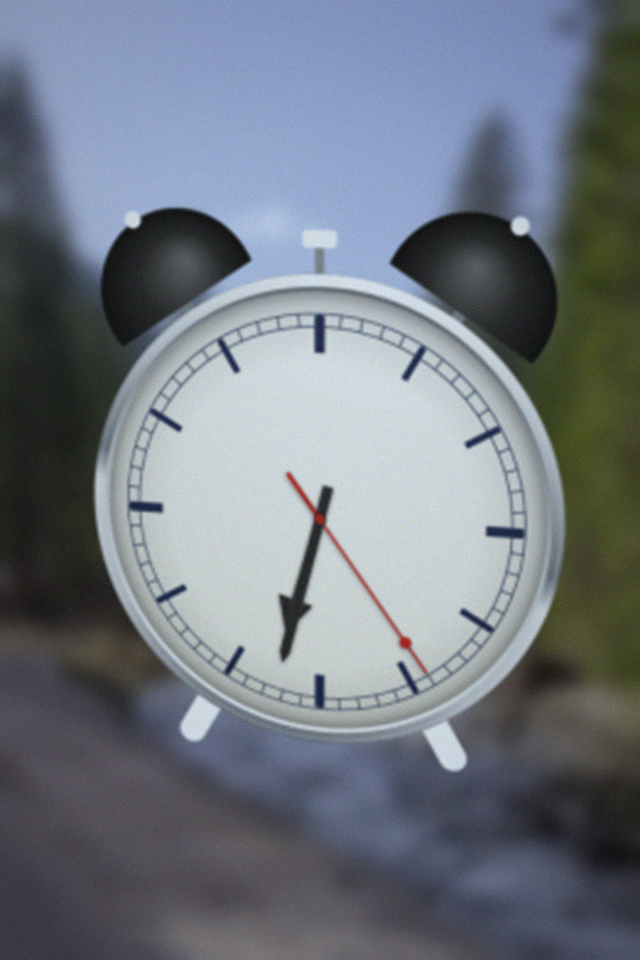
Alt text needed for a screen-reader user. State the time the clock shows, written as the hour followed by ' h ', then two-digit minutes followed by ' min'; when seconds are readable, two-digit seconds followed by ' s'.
6 h 32 min 24 s
